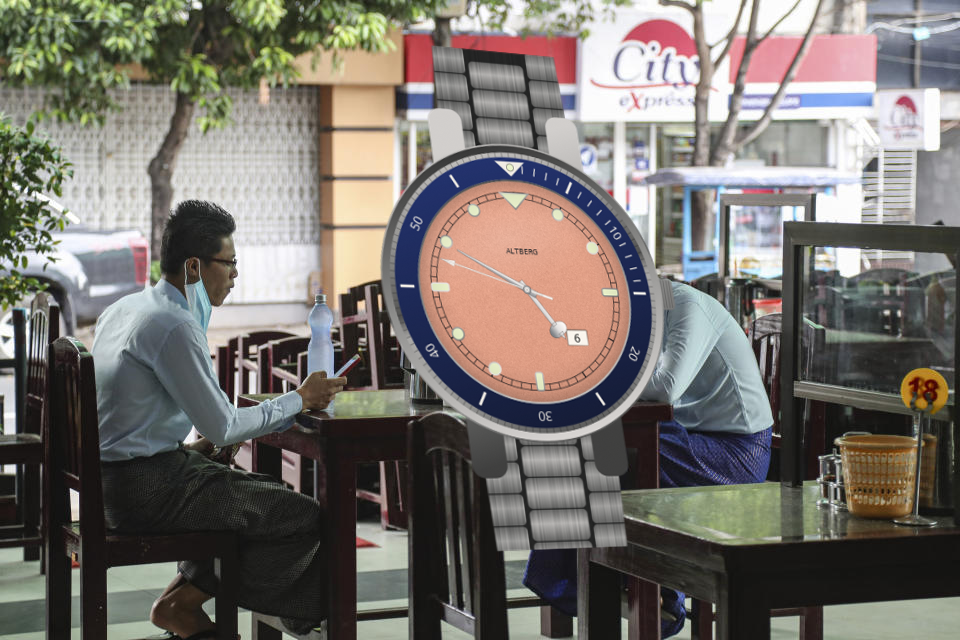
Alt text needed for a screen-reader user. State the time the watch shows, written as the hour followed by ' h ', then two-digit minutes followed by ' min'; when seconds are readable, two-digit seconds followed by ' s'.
4 h 49 min 48 s
